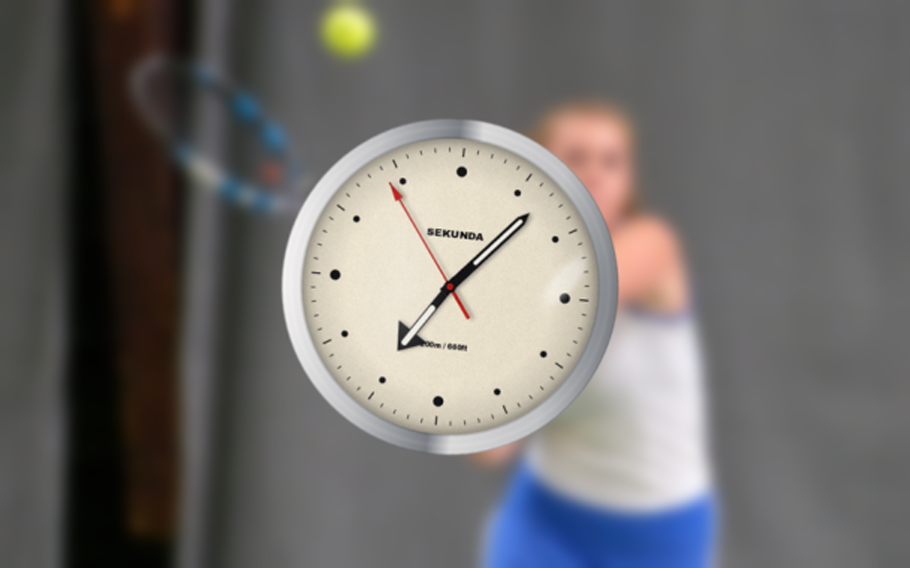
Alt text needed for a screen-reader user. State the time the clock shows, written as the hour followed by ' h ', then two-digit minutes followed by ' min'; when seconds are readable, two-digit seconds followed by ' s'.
7 h 06 min 54 s
